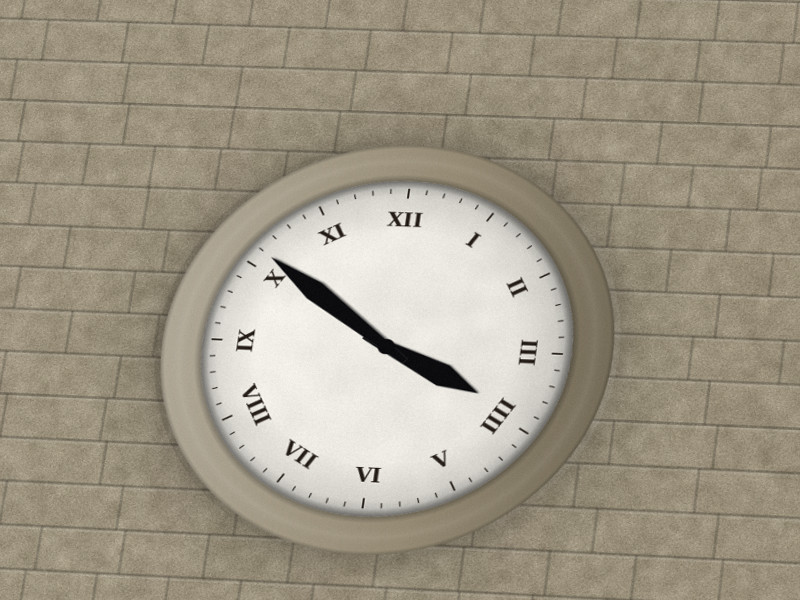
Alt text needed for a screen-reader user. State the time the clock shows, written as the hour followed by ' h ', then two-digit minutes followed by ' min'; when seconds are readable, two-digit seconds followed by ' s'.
3 h 51 min
